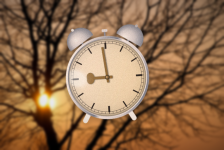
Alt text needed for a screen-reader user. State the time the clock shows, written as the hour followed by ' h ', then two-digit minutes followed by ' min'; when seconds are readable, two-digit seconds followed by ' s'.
8 h 59 min
